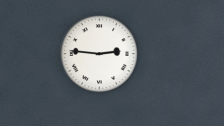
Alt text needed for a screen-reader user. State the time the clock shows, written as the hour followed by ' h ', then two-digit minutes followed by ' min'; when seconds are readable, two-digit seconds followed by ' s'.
2 h 46 min
